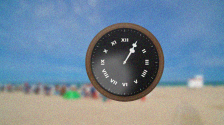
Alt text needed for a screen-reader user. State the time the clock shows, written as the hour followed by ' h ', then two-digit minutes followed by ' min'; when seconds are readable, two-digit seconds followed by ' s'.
1 h 05 min
